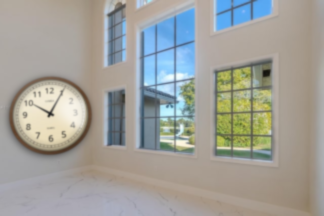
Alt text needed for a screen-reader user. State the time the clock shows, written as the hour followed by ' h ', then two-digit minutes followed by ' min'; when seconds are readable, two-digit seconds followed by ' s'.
10 h 05 min
